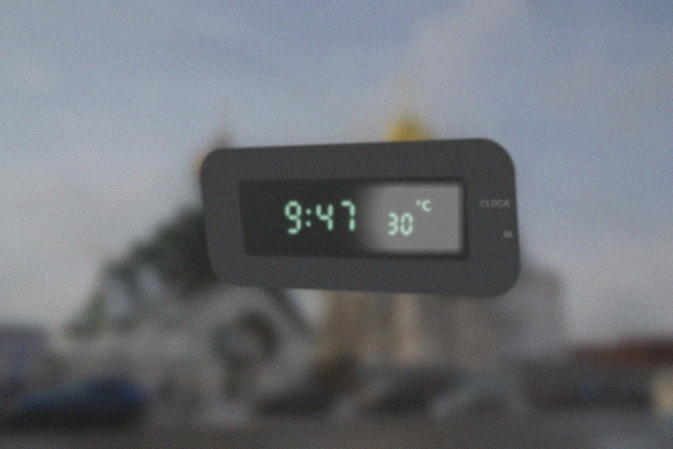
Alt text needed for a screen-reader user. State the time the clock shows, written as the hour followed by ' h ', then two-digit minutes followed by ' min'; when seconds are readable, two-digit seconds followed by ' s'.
9 h 47 min
